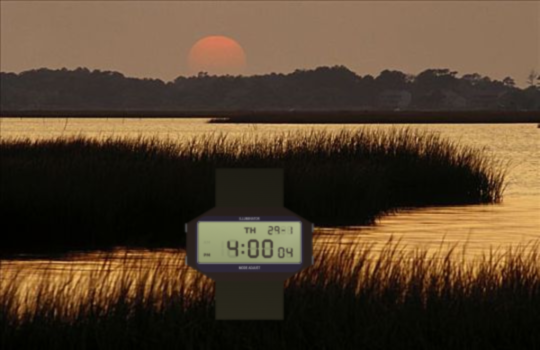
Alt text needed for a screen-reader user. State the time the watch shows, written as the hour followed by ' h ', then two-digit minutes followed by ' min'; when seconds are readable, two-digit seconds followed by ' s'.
4 h 00 min 04 s
